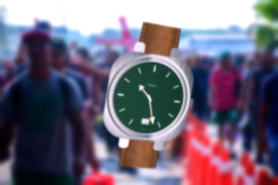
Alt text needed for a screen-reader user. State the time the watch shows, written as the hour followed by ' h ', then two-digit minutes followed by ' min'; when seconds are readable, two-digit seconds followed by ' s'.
10 h 27 min
